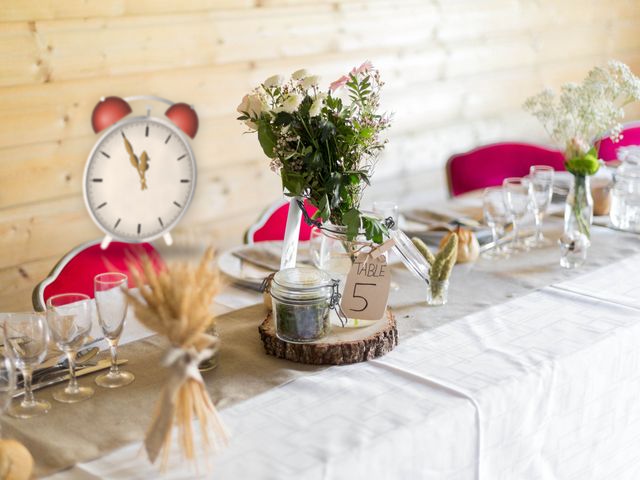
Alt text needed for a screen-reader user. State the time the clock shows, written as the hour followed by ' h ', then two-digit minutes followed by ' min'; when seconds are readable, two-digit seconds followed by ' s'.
11 h 55 min
